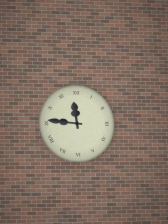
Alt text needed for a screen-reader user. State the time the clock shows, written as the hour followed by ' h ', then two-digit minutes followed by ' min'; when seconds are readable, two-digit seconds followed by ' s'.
11 h 46 min
